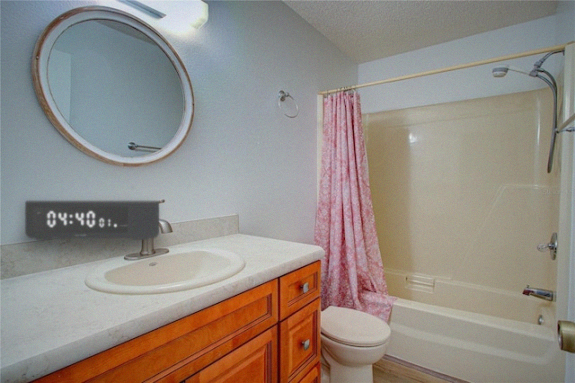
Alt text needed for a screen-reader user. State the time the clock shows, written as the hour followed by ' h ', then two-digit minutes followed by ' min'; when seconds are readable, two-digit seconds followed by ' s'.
4 h 40 min 01 s
